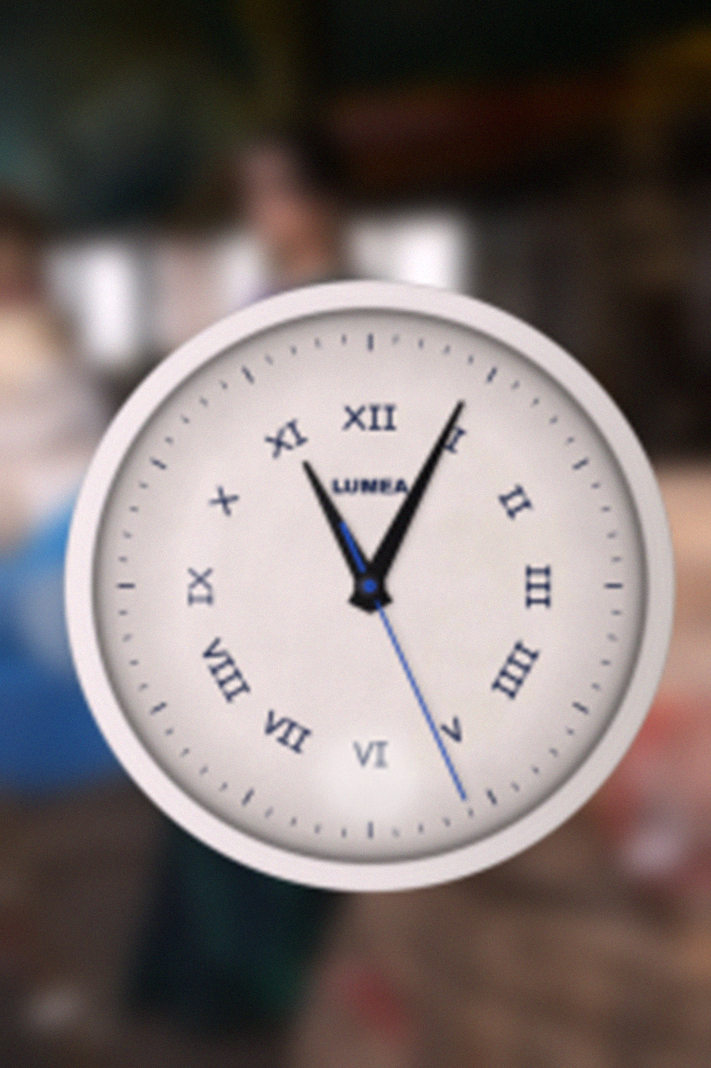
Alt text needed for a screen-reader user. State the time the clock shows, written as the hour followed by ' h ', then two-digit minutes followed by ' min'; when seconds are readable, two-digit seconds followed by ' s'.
11 h 04 min 26 s
